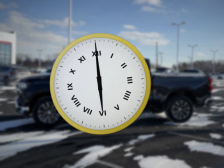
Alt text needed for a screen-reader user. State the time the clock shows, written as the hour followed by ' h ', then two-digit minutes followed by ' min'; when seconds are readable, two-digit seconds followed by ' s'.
6 h 00 min
